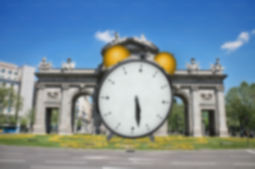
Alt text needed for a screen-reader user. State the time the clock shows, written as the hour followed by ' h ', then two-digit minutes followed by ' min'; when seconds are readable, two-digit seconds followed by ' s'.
5 h 28 min
